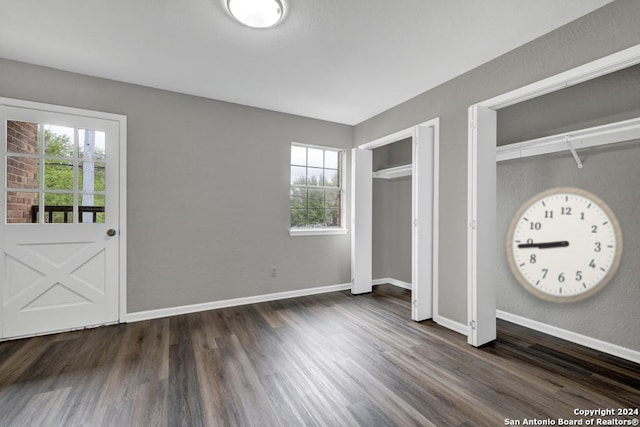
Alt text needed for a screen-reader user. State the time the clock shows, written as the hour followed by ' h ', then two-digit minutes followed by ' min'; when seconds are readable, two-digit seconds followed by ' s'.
8 h 44 min
